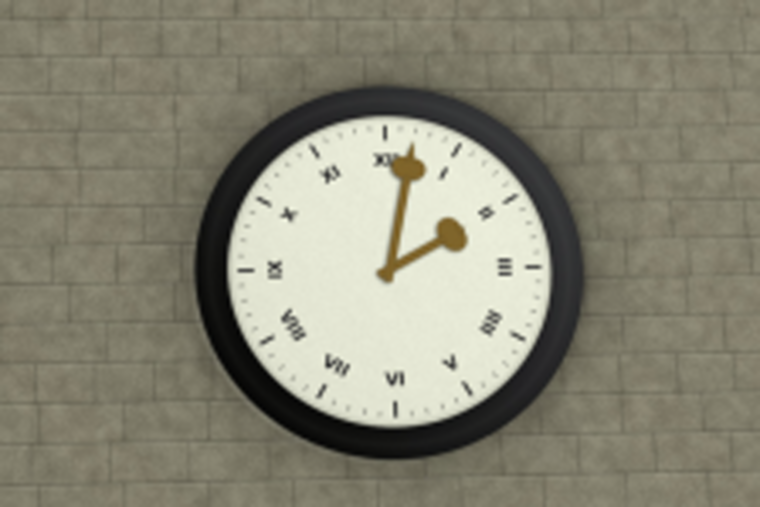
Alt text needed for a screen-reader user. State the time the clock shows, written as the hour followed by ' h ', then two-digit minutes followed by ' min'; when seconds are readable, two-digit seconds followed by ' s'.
2 h 02 min
